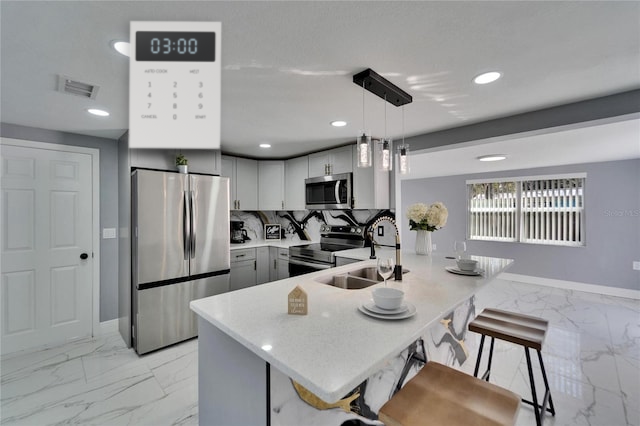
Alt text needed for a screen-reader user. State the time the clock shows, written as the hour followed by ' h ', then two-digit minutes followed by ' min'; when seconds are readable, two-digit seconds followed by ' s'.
3 h 00 min
